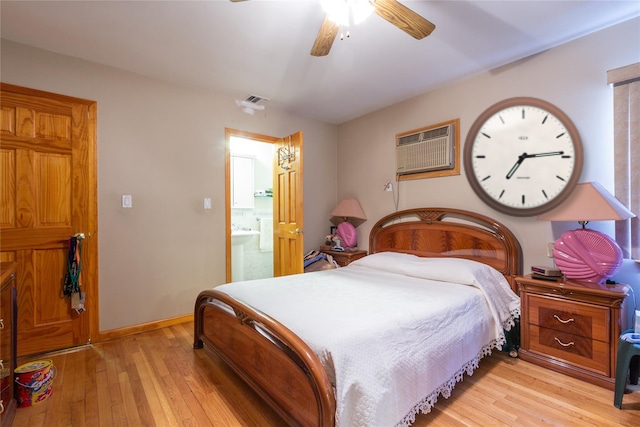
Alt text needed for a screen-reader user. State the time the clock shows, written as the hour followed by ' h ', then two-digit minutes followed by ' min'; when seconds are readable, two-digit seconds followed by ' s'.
7 h 14 min
